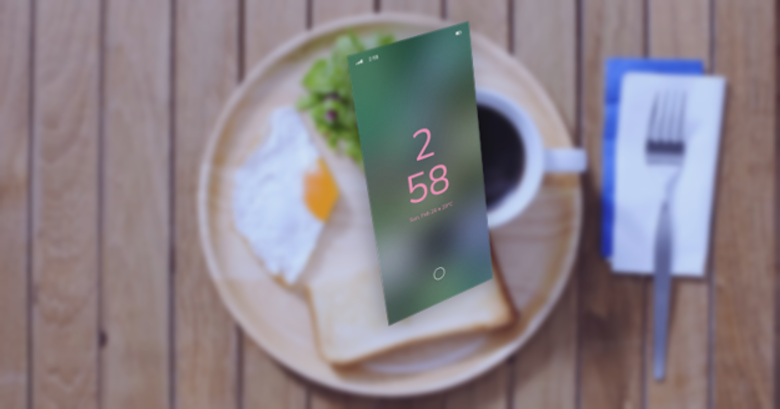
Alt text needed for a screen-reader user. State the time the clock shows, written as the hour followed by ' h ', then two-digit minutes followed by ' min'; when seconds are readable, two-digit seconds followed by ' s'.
2 h 58 min
